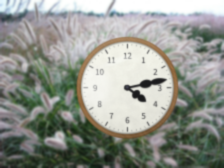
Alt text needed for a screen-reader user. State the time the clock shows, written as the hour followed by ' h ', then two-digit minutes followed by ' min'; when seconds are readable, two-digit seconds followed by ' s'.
4 h 13 min
